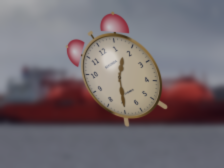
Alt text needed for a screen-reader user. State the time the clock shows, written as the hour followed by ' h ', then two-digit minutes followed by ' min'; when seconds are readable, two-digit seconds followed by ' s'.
1 h 35 min
